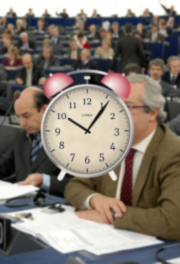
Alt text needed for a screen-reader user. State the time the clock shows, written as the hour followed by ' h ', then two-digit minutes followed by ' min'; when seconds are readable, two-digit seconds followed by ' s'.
10 h 06 min
